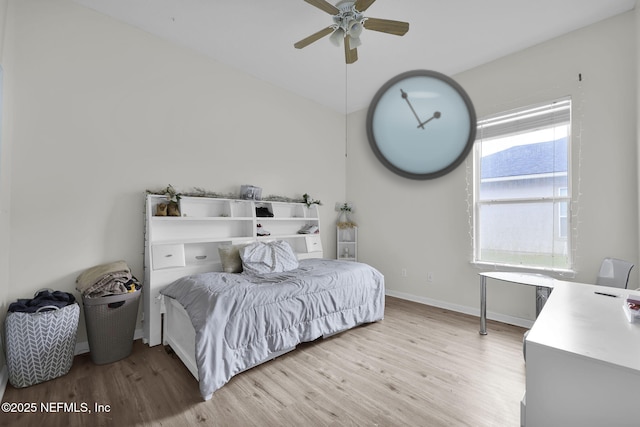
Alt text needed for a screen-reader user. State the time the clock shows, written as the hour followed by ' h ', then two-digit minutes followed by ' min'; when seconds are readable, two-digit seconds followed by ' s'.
1 h 55 min
